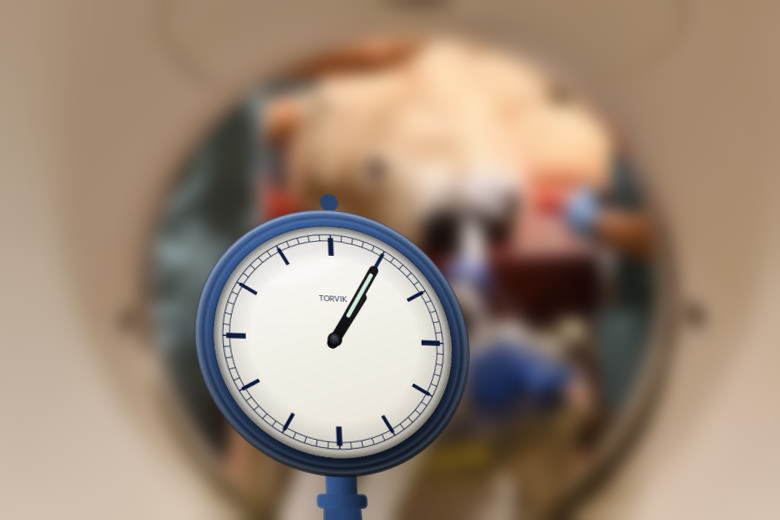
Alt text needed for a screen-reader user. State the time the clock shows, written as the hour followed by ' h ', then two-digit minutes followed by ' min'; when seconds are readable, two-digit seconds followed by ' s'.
1 h 05 min
